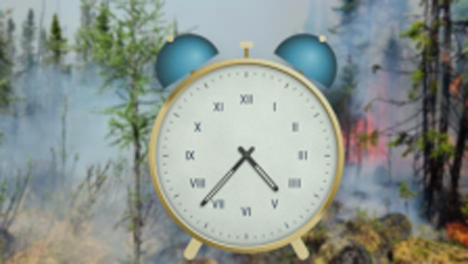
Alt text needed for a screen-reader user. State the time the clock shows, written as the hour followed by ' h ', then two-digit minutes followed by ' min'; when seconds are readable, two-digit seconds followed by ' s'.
4 h 37 min
